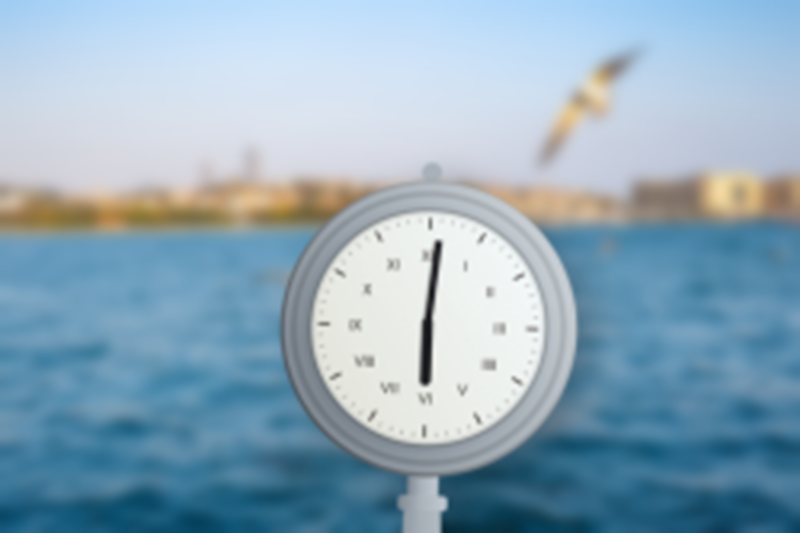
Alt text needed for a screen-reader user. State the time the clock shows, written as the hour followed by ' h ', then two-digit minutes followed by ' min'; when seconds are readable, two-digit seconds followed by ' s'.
6 h 01 min
